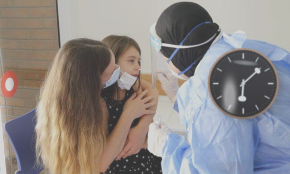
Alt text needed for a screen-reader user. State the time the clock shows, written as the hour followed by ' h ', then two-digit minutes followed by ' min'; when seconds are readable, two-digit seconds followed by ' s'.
6 h 08 min
